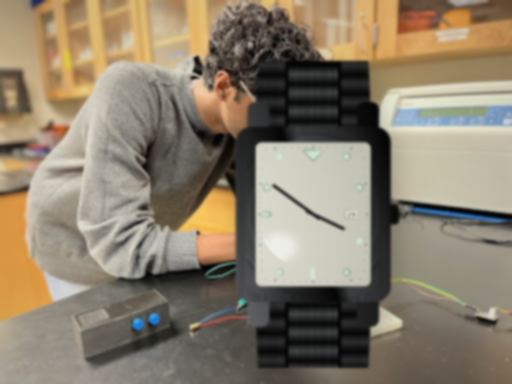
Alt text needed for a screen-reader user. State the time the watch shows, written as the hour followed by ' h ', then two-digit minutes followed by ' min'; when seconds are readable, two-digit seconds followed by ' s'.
3 h 51 min
